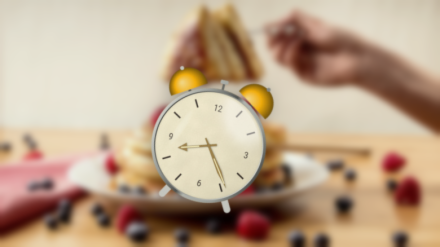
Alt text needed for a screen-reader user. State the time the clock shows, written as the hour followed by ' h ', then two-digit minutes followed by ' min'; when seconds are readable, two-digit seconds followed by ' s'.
8 h 24 min
